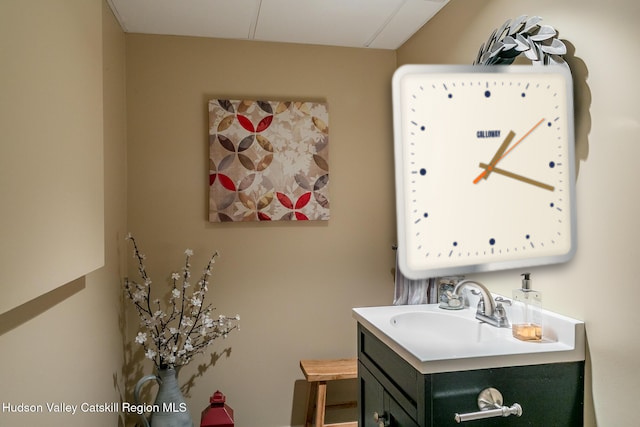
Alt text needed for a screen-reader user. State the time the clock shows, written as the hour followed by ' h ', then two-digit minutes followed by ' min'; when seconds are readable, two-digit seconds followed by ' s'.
1 h 18 min 09 s
